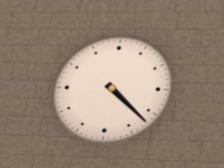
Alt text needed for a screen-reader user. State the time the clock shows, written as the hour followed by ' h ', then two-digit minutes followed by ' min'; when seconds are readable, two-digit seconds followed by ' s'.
4 h 22 min
